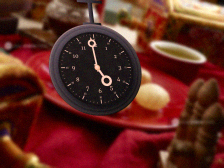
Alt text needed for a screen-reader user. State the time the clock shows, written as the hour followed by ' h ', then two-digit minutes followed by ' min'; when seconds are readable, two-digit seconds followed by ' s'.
4 h 59 min
